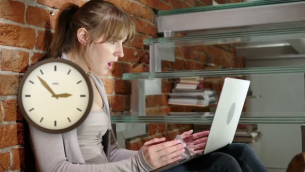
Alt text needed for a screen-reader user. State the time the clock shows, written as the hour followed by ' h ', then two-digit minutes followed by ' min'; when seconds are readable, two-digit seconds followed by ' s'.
2 h 53 min
